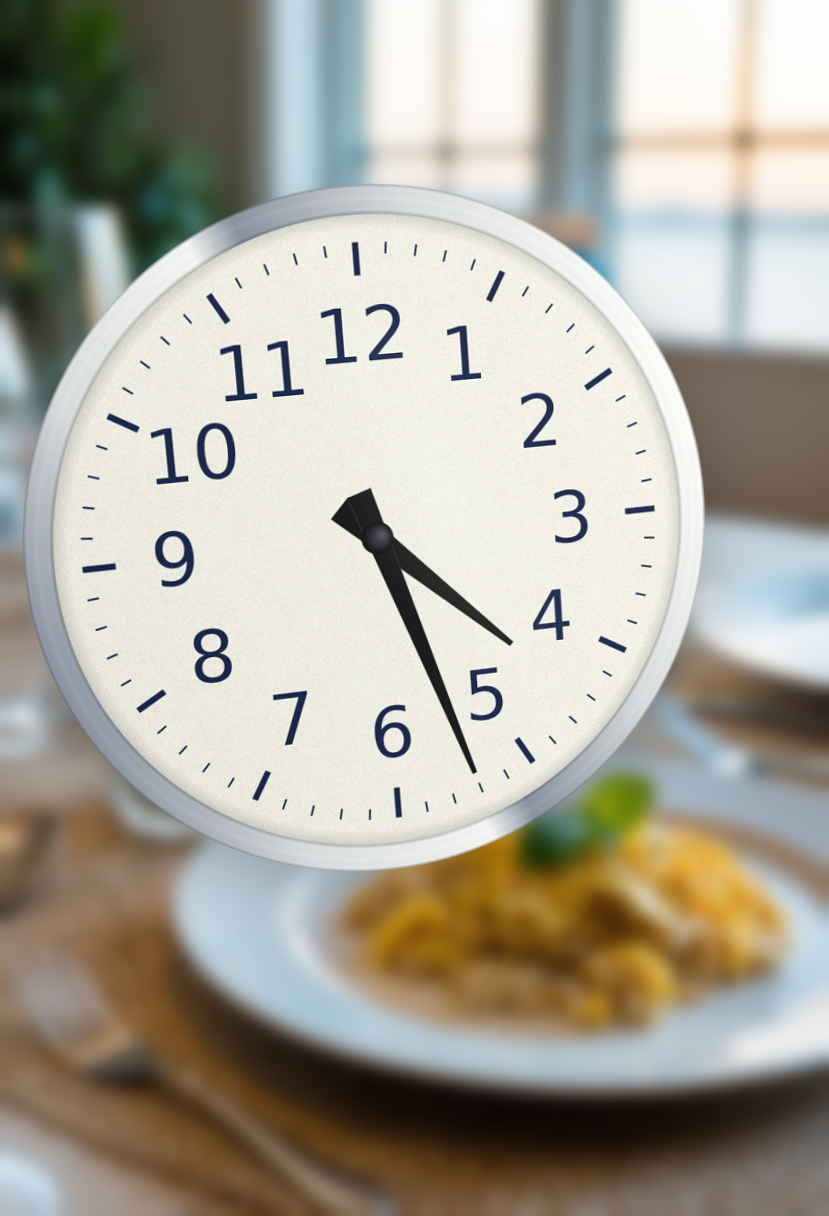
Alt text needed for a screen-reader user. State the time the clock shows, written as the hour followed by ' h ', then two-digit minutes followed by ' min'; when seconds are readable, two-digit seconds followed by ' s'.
4 h 27 min
